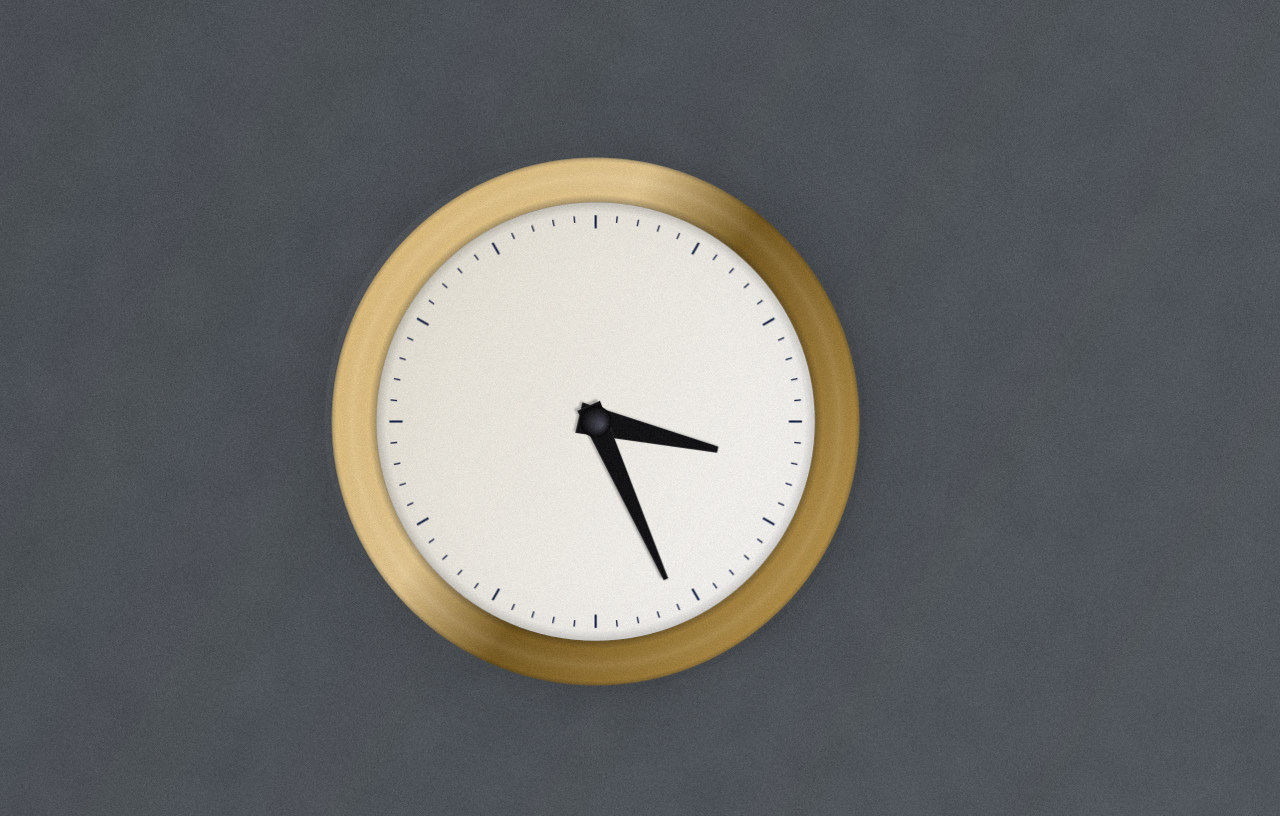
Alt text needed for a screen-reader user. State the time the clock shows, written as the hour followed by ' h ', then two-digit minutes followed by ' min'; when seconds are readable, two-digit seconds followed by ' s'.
3 h 26 min
